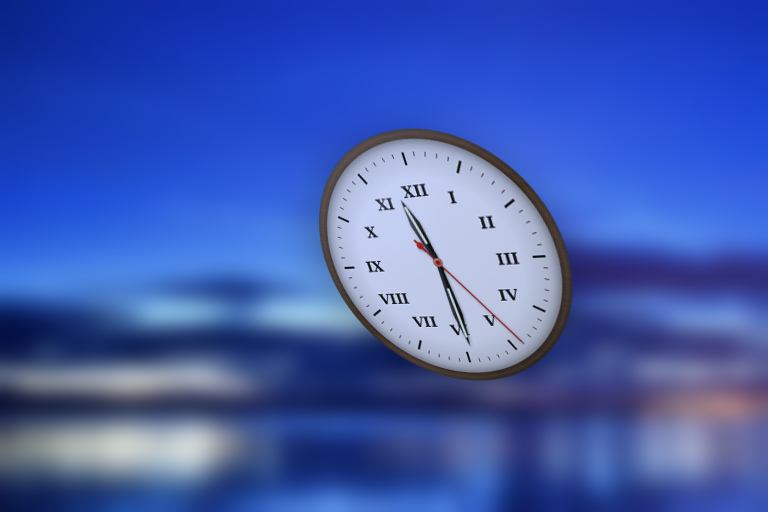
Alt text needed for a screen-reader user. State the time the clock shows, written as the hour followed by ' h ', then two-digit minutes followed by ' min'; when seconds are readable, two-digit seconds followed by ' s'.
11 h 29 min 24 s
